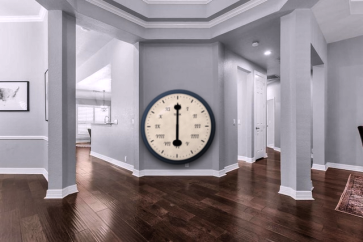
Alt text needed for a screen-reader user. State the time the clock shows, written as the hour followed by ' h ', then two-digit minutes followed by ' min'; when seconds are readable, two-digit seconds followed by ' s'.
6 h 00 min
